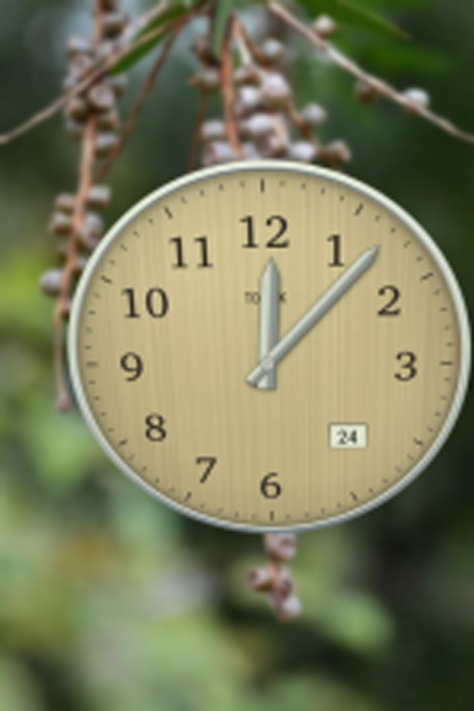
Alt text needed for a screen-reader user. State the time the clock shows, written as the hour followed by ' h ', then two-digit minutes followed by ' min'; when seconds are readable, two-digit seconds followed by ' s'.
12 h 07 min
